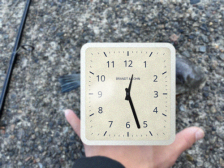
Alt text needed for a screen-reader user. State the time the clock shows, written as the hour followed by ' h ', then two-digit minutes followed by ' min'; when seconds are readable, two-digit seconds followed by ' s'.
12 h 27 min
